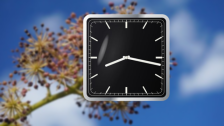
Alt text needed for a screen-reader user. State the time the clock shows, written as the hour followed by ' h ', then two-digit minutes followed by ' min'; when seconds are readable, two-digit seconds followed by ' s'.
8 h 17 min
